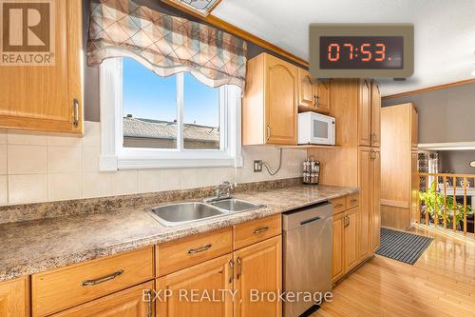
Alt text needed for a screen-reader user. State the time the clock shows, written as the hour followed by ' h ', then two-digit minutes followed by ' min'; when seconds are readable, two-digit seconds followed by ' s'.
7 h 53 min
